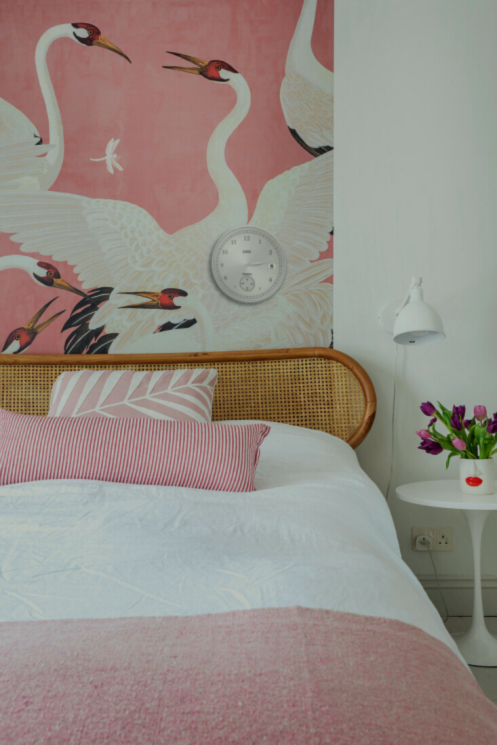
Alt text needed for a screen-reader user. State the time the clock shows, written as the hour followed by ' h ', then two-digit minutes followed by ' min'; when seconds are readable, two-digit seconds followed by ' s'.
2 h 43 min
